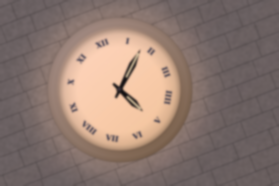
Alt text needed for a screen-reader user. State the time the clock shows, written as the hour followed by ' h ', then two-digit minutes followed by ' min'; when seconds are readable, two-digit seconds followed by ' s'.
5 h 08 min
